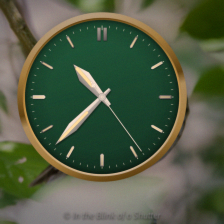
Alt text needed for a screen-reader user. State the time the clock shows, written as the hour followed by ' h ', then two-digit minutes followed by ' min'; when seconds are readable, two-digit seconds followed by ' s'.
10 h 37 min 24 s
